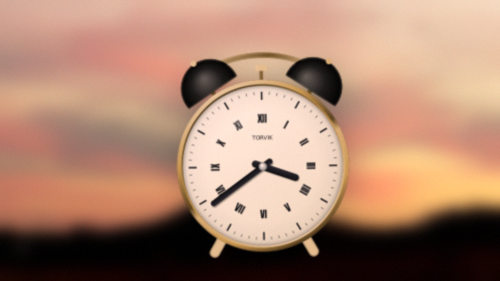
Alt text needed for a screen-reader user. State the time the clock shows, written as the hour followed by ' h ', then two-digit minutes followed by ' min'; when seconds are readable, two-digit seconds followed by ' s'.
3 h 39 min
